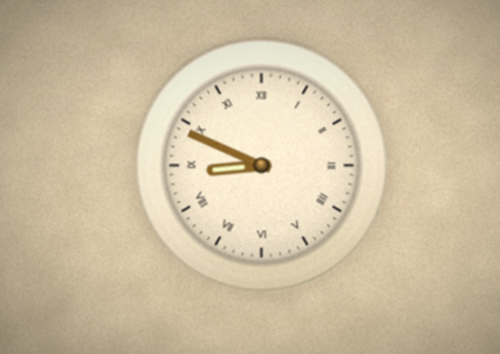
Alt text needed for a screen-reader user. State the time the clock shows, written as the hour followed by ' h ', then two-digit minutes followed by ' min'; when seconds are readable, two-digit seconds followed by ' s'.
8 h 49 min
